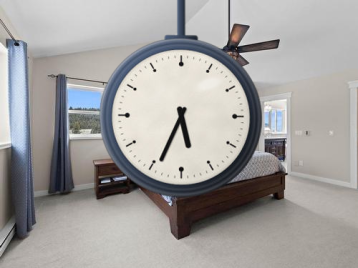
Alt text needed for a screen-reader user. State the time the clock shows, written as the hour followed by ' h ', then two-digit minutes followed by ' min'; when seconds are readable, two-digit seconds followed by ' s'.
5 h 34 min
